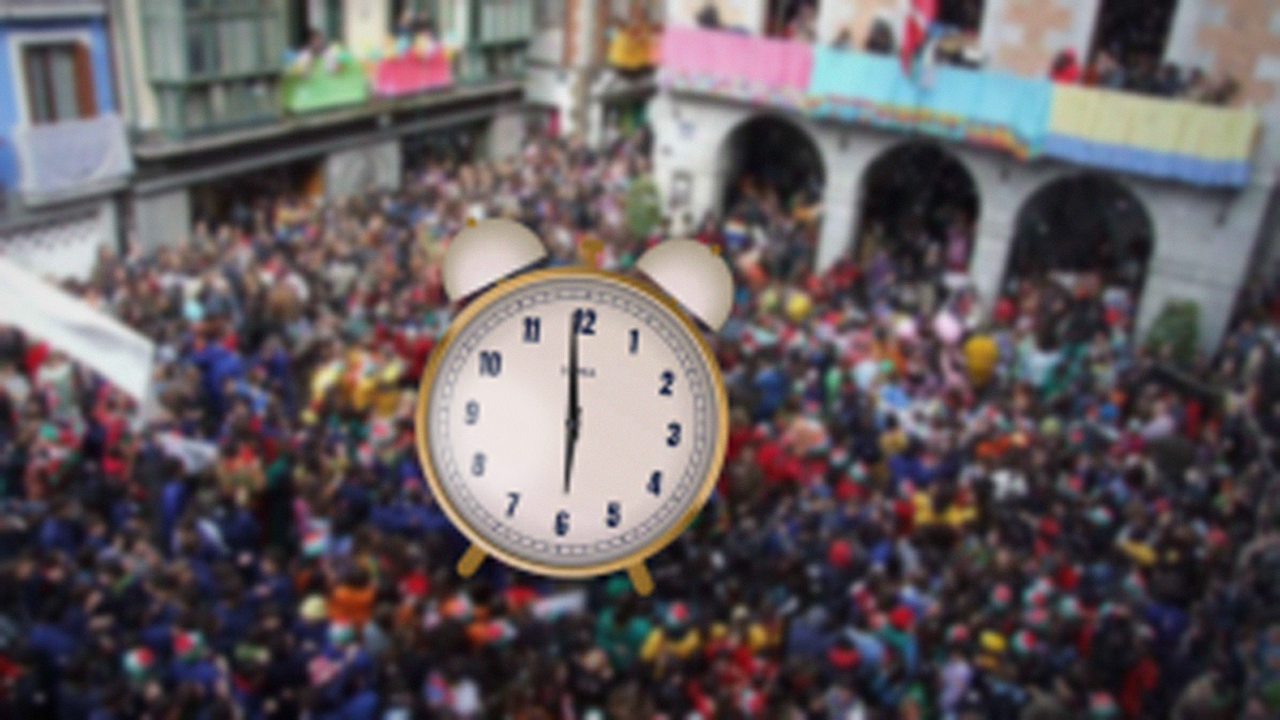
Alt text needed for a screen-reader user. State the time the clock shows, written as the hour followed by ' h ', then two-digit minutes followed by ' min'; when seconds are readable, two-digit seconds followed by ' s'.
5 h 59 min
